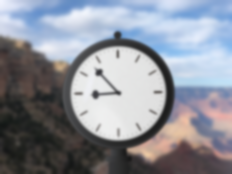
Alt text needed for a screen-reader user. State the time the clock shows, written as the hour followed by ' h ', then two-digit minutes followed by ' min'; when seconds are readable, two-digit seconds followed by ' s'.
8 h 53 min
